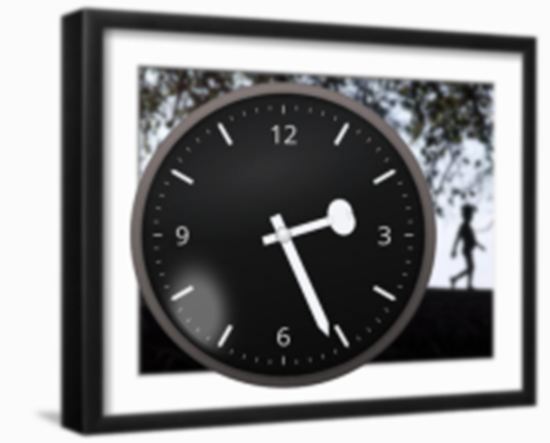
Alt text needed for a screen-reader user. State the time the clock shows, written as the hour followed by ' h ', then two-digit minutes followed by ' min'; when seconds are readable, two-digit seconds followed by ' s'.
2 h 26 min
